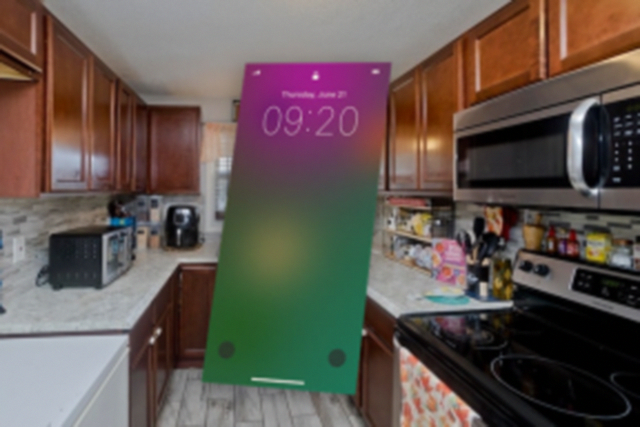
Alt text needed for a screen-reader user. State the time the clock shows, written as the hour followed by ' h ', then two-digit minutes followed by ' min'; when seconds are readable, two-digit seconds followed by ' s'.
9 h 20 min
